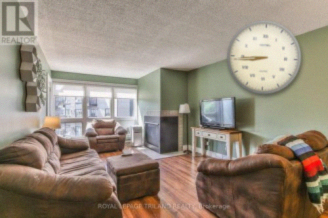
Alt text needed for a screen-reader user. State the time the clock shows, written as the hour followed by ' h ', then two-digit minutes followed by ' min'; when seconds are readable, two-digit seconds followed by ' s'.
8 h 44 min
